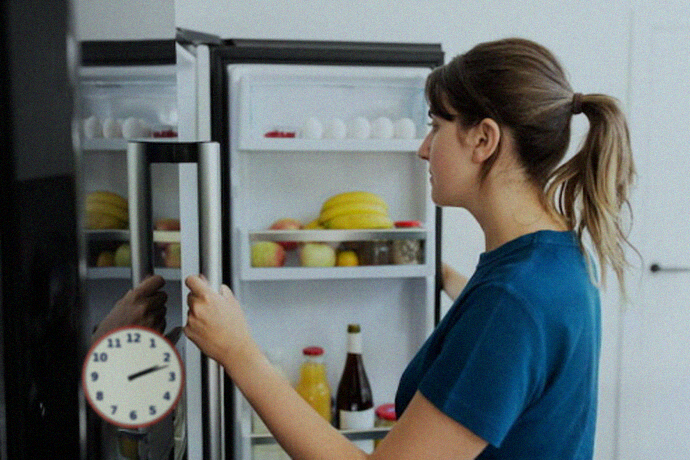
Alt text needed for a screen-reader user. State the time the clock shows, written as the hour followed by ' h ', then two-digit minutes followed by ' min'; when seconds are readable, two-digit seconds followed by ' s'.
2 h 12 min
